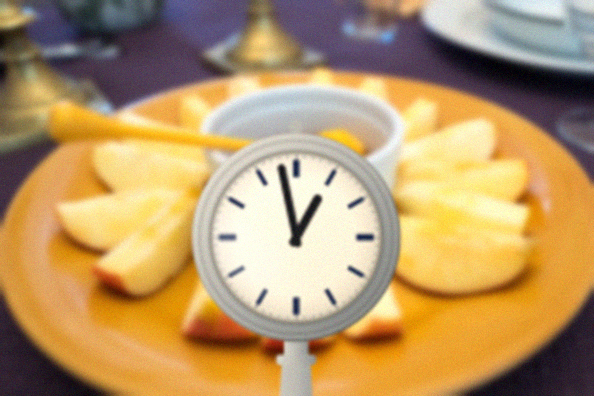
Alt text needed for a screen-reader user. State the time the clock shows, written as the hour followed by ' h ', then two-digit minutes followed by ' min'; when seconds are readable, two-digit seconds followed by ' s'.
12 h 58 min
